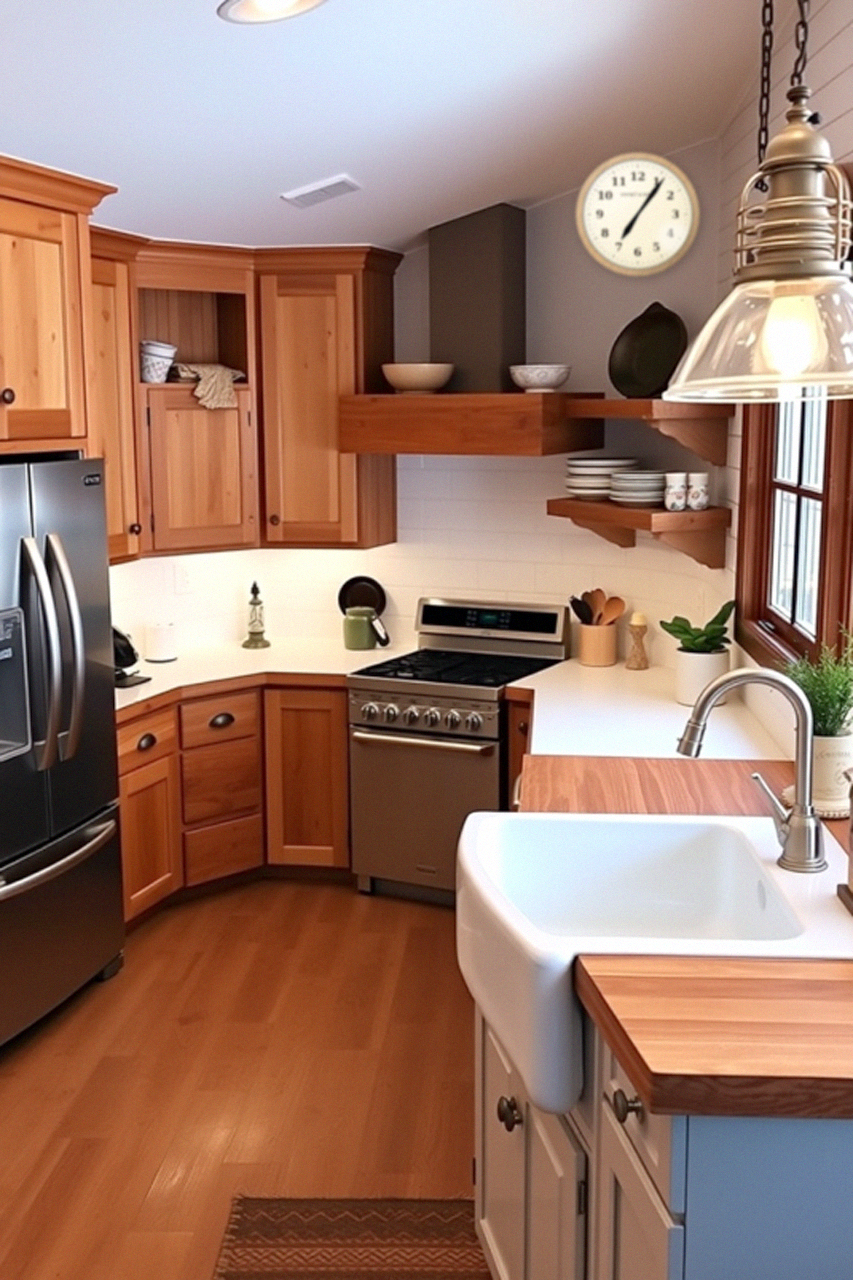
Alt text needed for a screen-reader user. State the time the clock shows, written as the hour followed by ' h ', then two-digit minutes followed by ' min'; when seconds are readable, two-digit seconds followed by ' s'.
7 h 06 min
